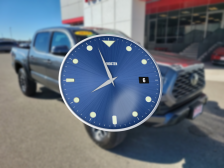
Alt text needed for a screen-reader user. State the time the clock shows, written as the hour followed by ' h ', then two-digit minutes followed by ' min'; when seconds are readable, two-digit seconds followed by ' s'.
7 h 57 min
